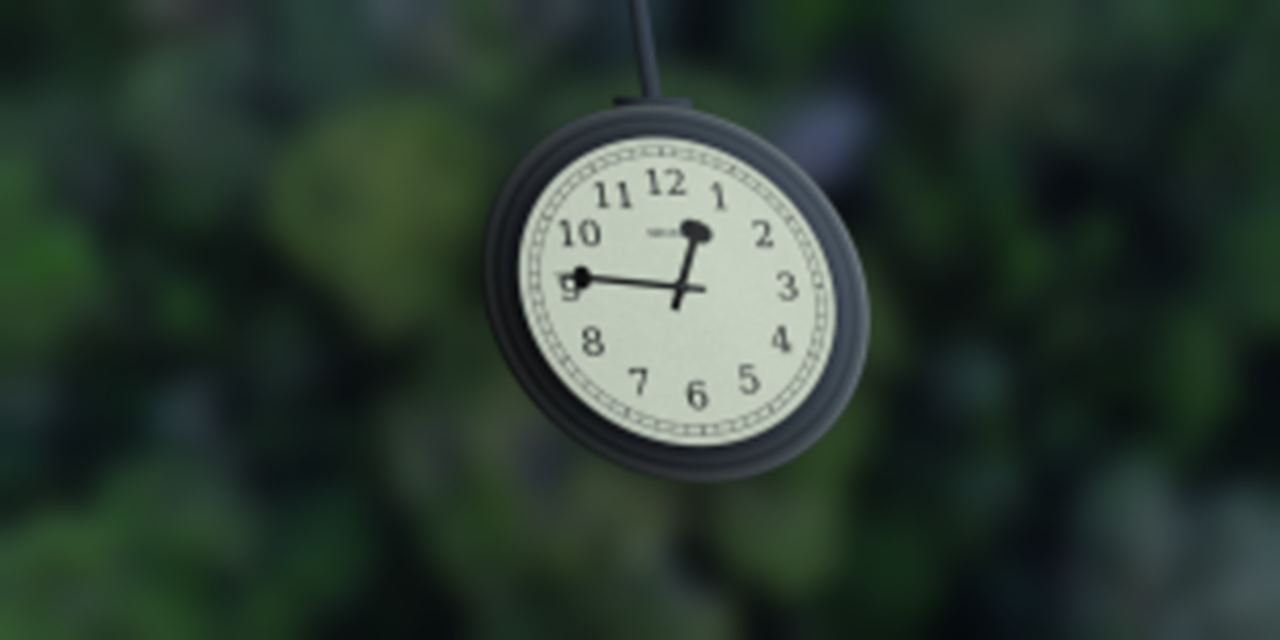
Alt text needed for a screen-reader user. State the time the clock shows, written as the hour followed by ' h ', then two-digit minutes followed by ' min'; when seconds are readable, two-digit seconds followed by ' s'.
12 h 46 min
